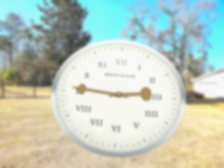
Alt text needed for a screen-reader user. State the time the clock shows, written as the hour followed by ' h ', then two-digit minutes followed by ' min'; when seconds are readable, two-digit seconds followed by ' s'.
2 h 46 min
